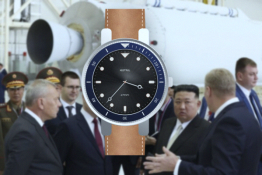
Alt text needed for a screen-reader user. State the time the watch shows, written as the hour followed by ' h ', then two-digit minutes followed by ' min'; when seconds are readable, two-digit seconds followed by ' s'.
3 h 37 min
